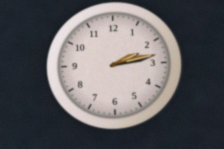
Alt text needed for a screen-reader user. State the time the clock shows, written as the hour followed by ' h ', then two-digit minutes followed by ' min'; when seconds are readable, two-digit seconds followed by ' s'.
2 h 13 min
